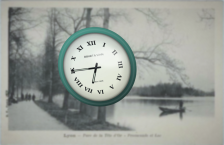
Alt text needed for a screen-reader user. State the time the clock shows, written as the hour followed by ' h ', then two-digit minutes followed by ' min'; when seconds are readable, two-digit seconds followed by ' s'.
6 h 45 min
